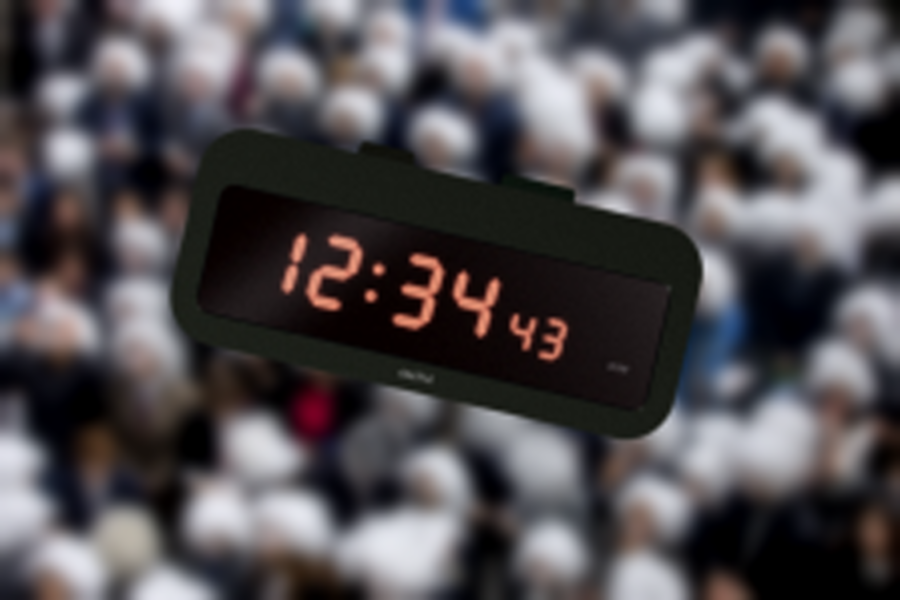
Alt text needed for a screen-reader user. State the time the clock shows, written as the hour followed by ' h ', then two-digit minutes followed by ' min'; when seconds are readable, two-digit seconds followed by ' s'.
12 h 34 min 43 s
